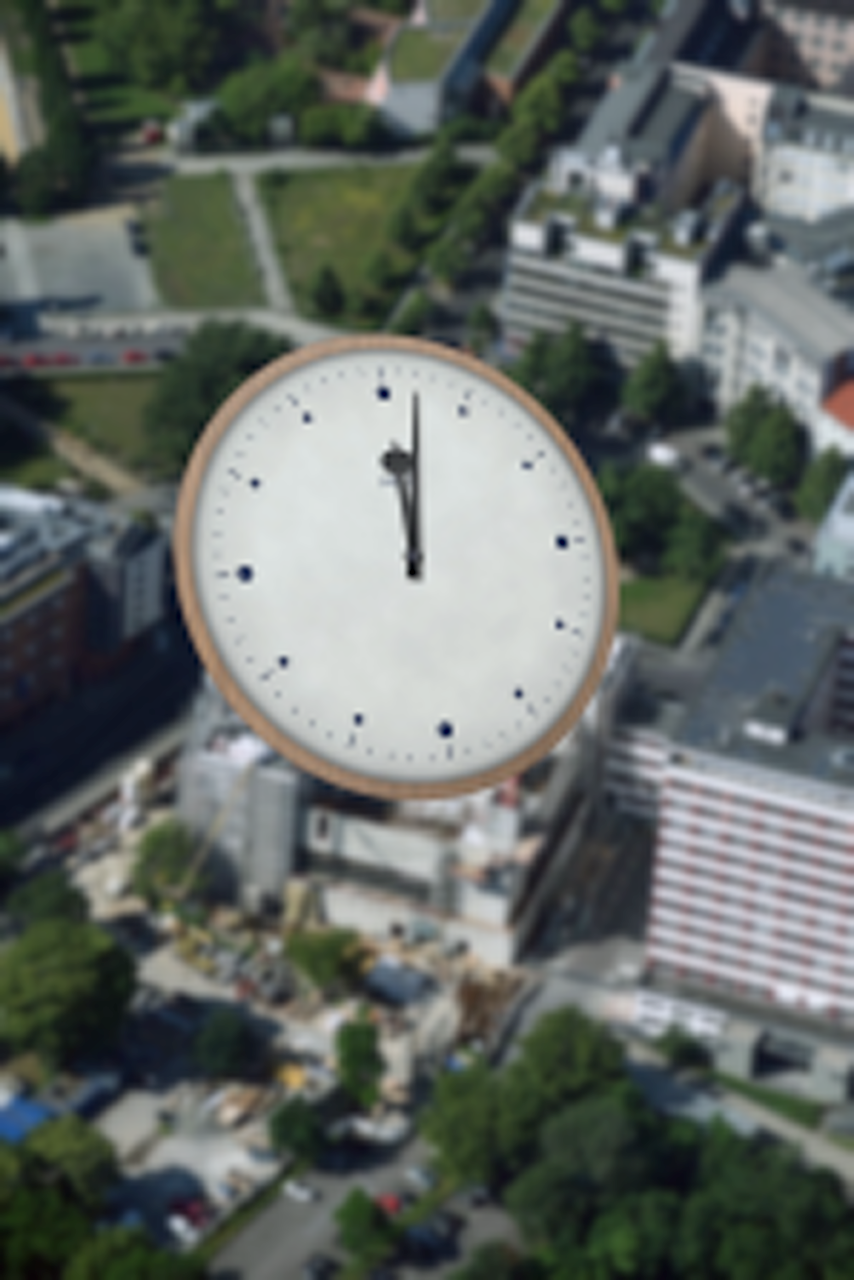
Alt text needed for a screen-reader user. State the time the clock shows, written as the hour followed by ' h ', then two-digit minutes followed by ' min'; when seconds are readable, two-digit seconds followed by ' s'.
12 h 02 min
